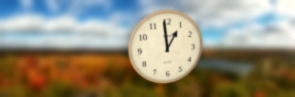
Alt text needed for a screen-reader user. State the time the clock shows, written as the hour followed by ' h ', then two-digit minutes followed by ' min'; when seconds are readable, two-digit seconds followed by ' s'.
12 h 59 min
